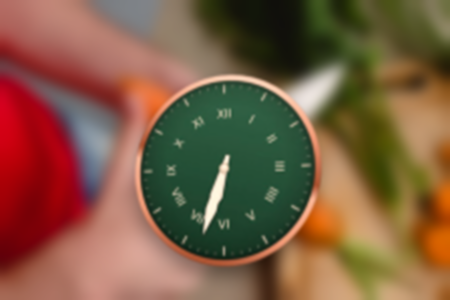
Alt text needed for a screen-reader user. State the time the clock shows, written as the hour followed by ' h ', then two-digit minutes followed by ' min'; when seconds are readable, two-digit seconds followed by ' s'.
6 h 33 min
